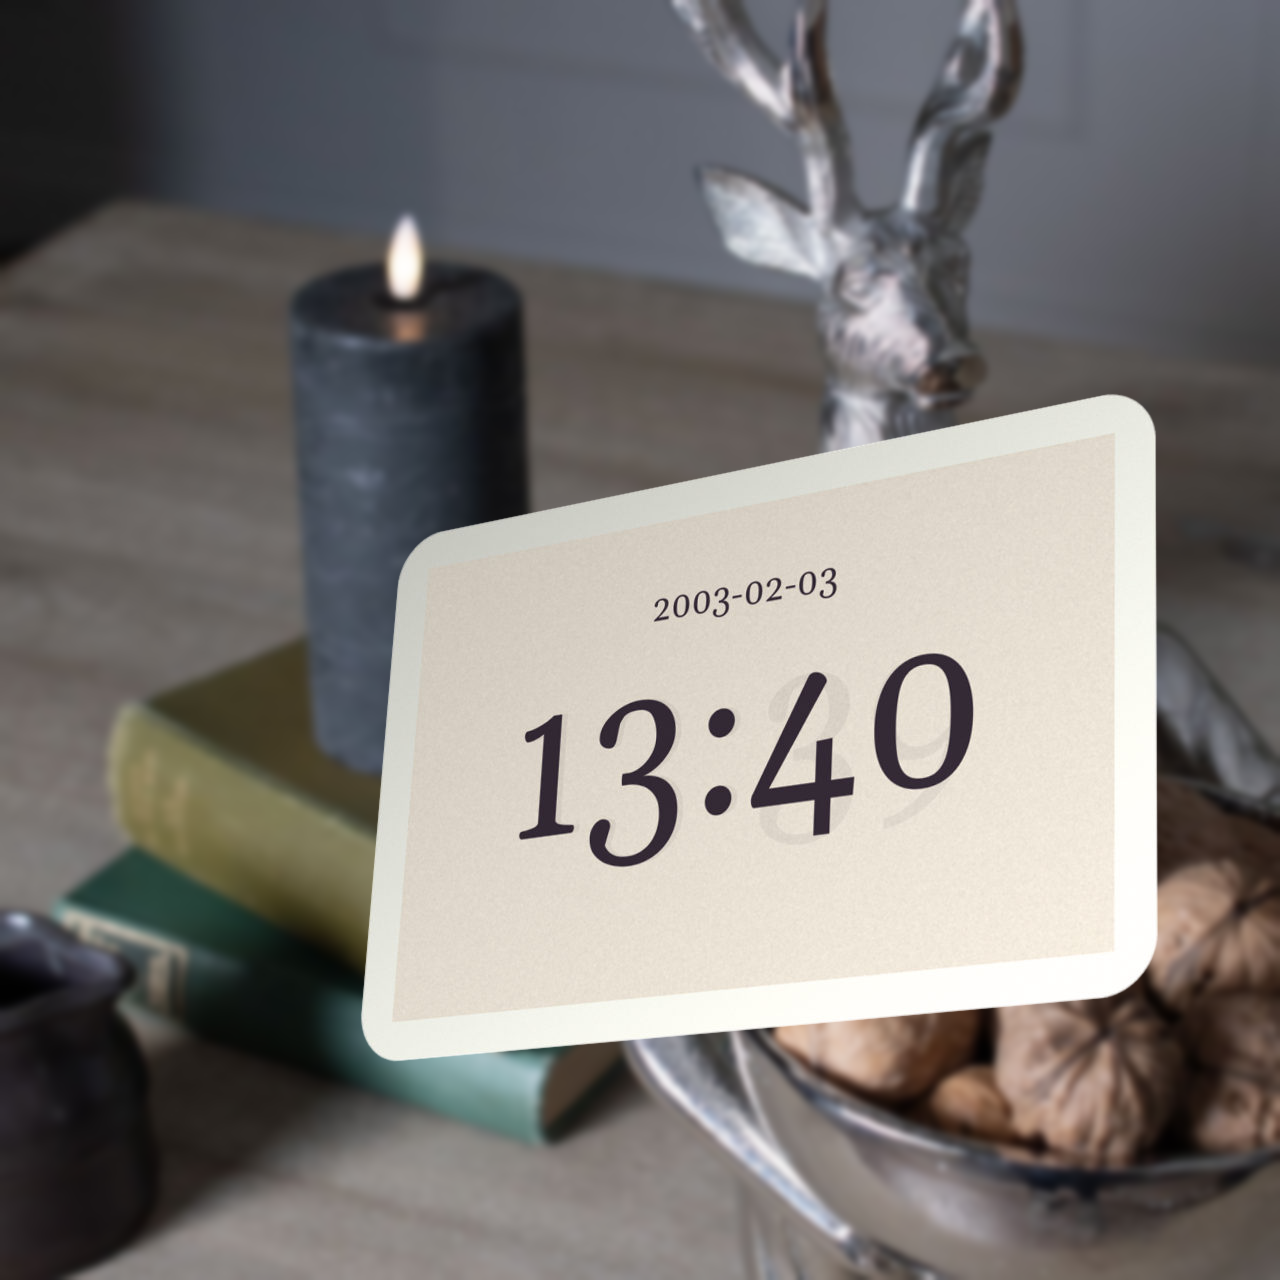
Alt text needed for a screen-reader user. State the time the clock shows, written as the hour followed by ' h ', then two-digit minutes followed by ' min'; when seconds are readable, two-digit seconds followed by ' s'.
13 h 40 min
